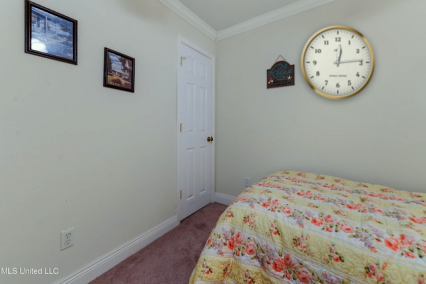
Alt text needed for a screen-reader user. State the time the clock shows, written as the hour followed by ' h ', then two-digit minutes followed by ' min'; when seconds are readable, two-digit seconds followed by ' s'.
12 h 14 min
